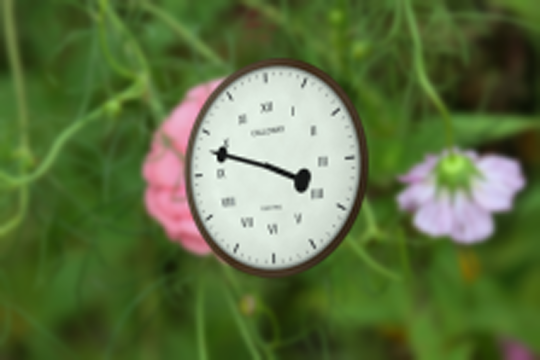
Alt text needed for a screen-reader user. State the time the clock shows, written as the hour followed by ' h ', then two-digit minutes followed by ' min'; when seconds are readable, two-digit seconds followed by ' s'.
3 h 48 min
